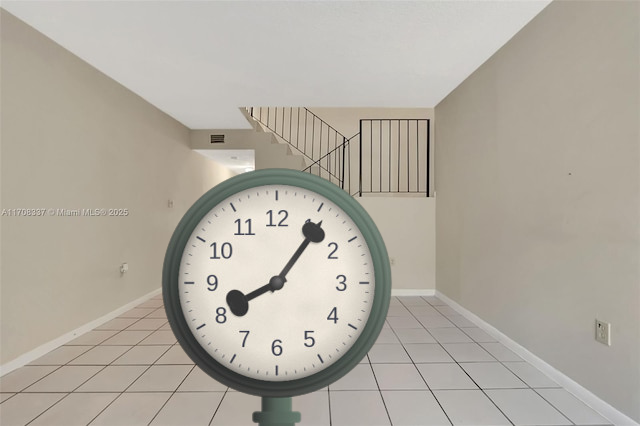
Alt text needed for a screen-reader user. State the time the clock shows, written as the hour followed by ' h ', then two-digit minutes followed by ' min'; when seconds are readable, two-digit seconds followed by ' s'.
8 h 06 min
